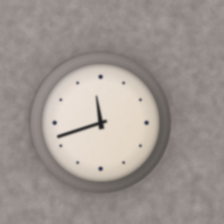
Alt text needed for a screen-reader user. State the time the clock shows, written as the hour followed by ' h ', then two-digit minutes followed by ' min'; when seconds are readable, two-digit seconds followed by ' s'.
11 h 42 min
